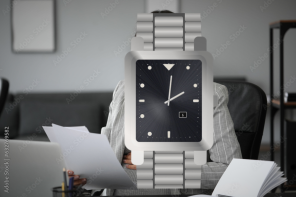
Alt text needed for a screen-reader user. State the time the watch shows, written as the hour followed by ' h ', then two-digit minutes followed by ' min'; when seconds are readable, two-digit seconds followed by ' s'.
2 h 01 min
